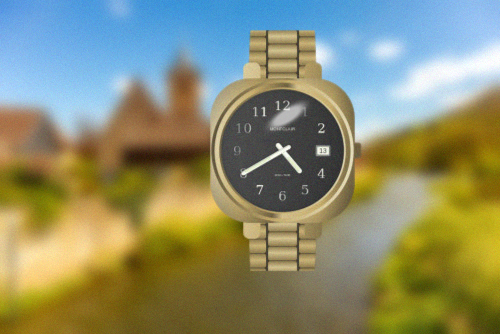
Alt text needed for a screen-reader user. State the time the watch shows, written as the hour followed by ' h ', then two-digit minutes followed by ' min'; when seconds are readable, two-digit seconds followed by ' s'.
4 h 40 min
